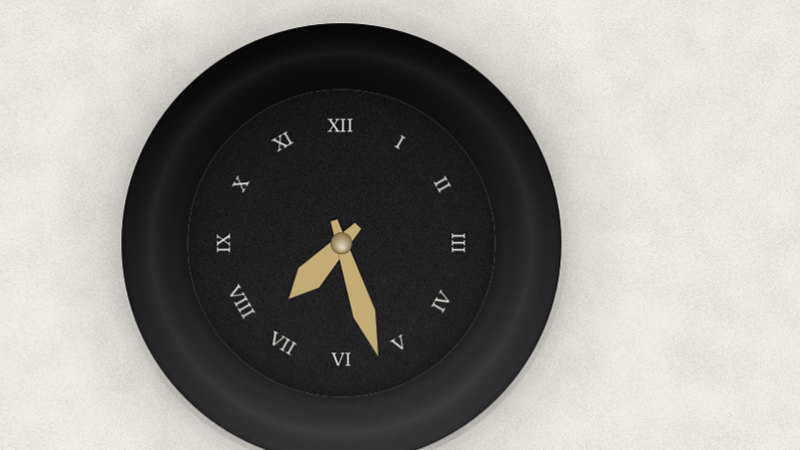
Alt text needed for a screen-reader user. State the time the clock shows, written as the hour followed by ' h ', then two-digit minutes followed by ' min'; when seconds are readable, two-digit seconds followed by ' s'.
7 h 27 min
